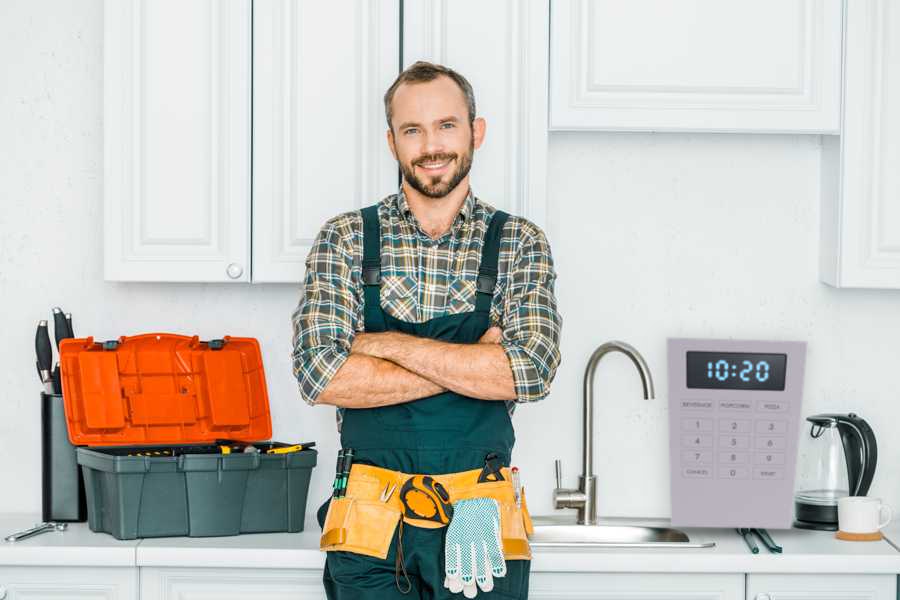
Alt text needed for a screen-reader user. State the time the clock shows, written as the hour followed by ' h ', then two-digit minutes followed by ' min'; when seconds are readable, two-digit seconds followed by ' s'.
10 h 20 min
